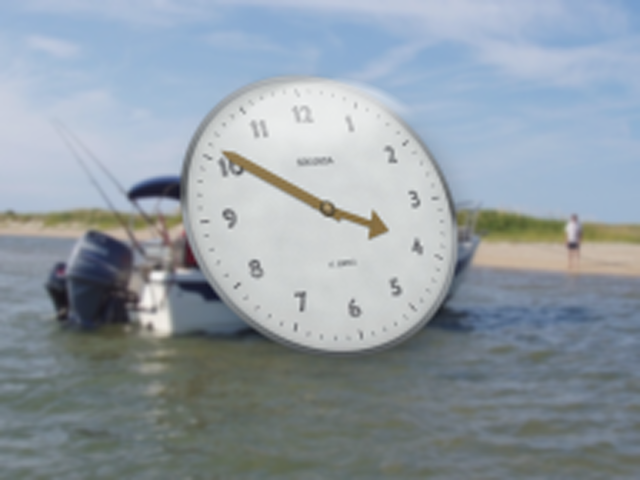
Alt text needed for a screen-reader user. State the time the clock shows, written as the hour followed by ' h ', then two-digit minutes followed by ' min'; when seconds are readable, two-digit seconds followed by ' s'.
3 h 51 min
